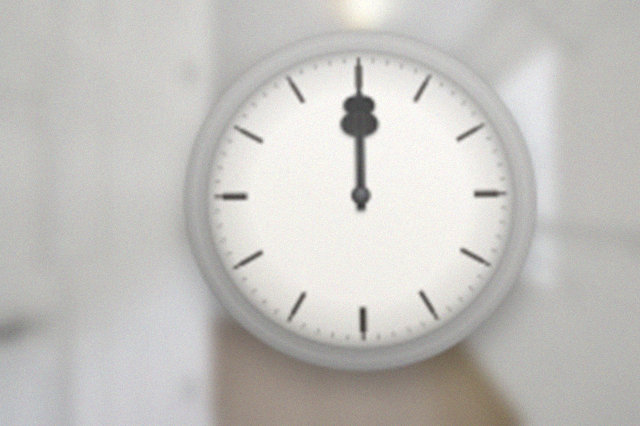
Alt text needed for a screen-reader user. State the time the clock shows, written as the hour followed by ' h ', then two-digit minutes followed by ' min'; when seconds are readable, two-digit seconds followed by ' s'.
12 h 00 min
